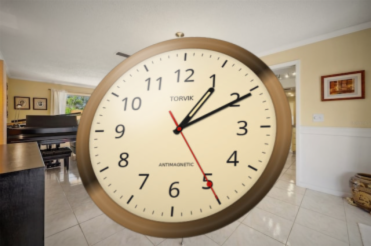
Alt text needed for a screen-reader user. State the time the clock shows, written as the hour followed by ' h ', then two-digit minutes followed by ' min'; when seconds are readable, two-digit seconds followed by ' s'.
1 h 10 min 25 s
